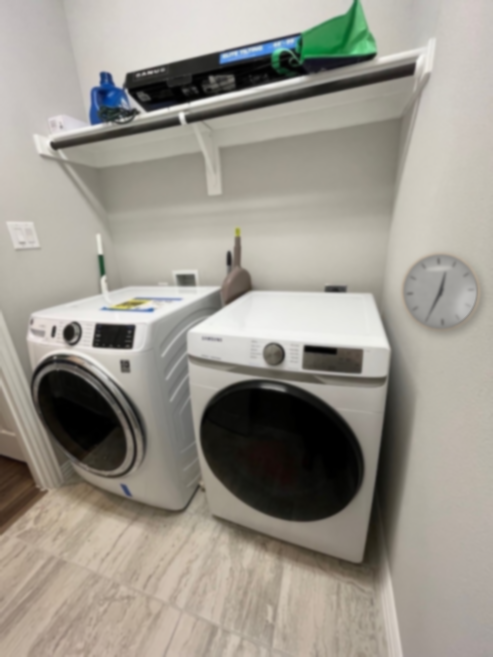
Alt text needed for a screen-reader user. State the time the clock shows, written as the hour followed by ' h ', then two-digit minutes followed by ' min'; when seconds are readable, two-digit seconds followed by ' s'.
12 h 35 min
